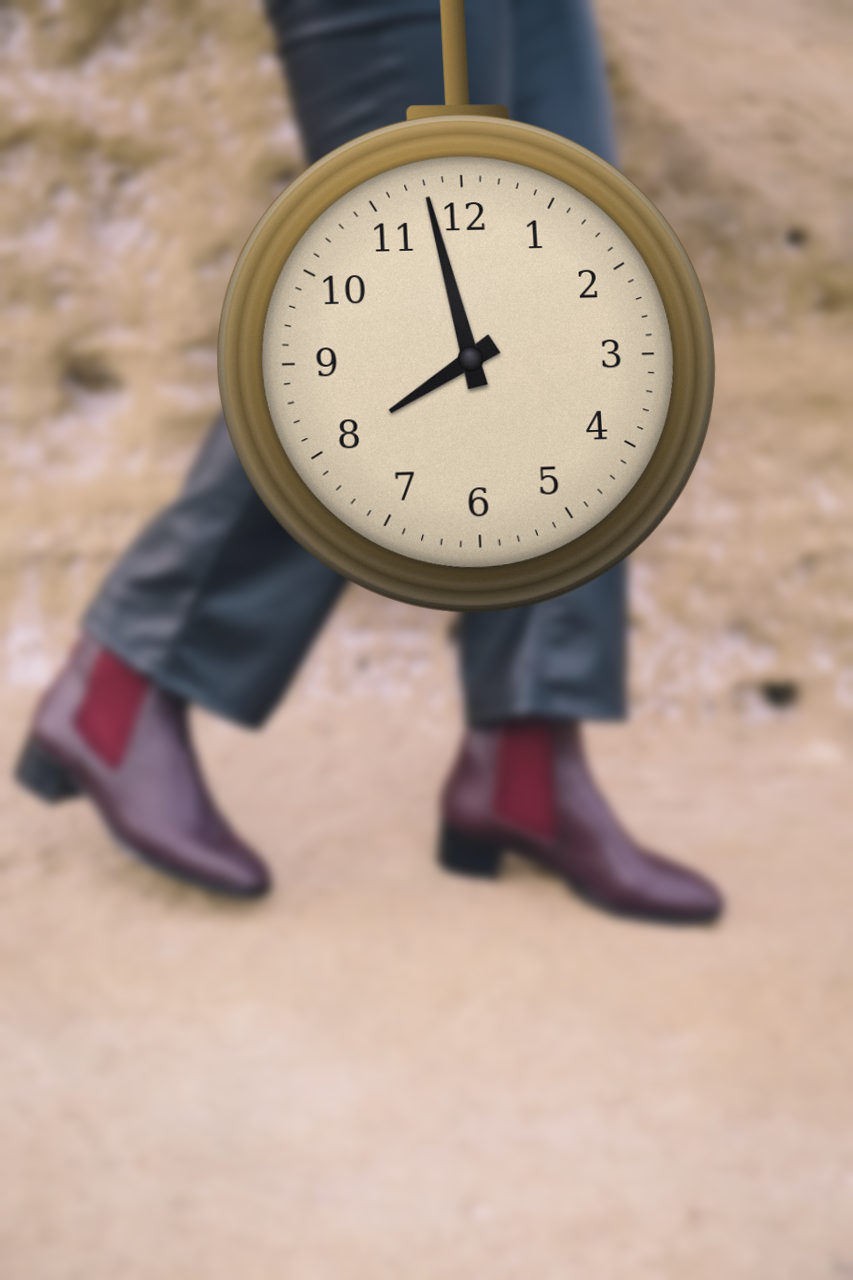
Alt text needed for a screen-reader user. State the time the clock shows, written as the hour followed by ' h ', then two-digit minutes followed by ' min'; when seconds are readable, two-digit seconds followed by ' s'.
7 h 58 min
